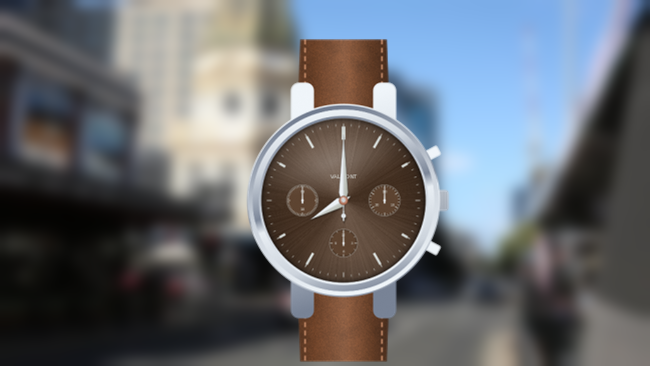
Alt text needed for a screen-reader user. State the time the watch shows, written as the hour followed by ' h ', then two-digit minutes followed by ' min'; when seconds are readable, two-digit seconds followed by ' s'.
8 h 00 min
